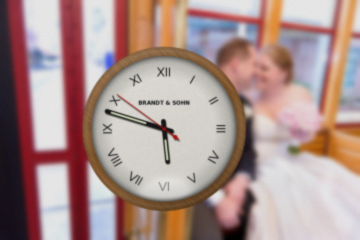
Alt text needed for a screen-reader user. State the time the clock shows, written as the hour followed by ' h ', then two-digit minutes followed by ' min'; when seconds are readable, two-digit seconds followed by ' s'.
5 h 47 min 51 s
